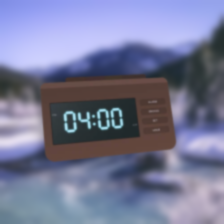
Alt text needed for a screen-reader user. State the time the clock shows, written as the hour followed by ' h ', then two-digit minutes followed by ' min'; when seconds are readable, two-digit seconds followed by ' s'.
4 h 00 min
